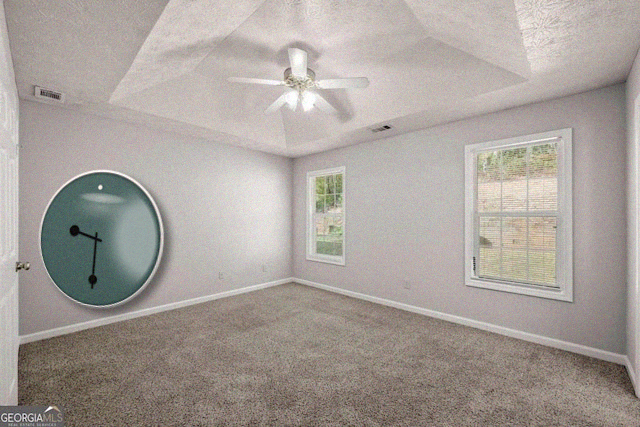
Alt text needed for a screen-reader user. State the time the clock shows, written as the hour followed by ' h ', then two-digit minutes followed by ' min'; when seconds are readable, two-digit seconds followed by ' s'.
9 h 30 min
